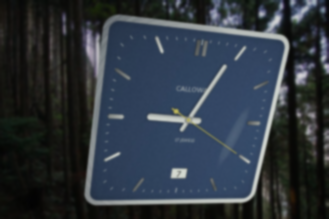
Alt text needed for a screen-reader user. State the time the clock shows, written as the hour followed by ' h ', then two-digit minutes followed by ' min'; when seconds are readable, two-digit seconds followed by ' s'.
9 h 04 min 20 s
